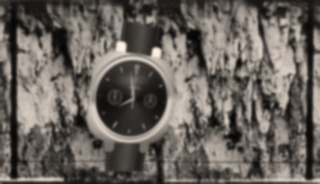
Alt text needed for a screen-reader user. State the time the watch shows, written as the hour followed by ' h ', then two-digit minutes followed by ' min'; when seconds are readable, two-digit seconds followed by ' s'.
7 h 58 min
